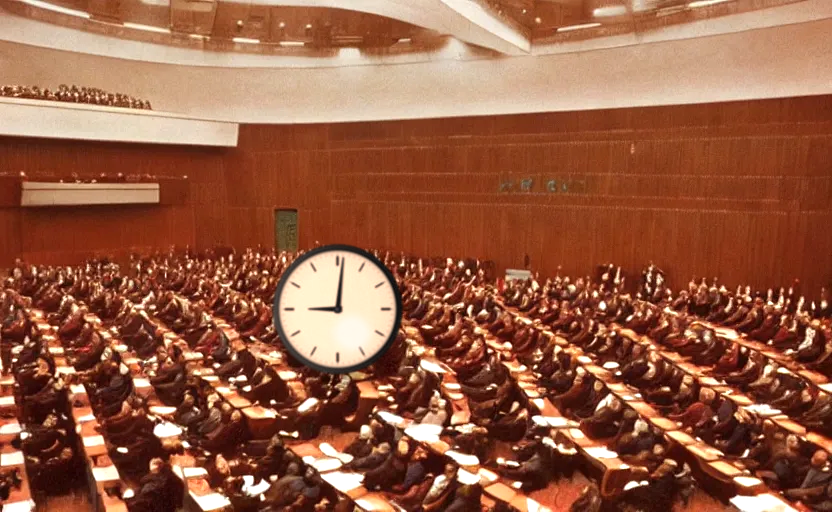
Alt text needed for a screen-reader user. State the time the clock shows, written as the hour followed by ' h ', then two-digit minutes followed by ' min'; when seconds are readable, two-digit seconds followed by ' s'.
9 h 01 min
